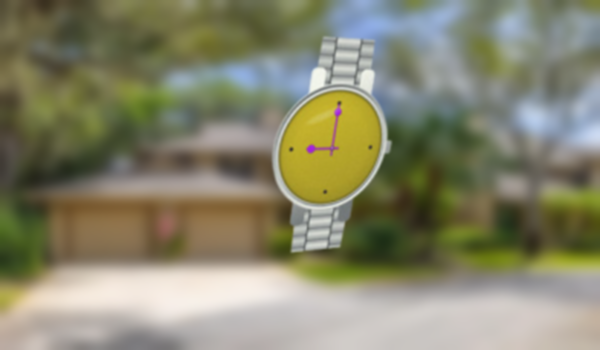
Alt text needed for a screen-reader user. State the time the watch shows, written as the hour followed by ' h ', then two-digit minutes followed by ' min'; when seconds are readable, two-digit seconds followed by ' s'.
9 h 00 min
